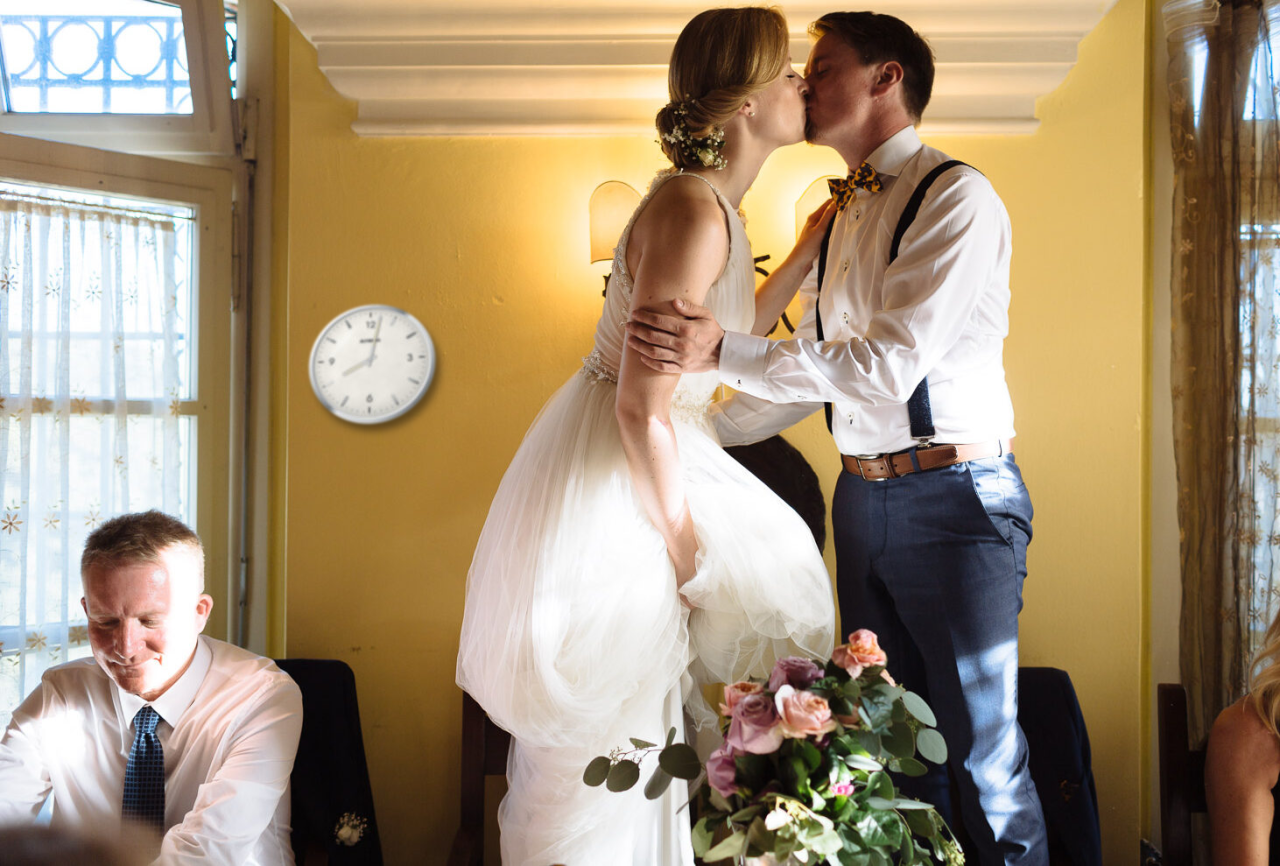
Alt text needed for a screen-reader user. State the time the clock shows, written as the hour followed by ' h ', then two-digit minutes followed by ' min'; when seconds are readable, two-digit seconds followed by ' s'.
8 h 02 min
